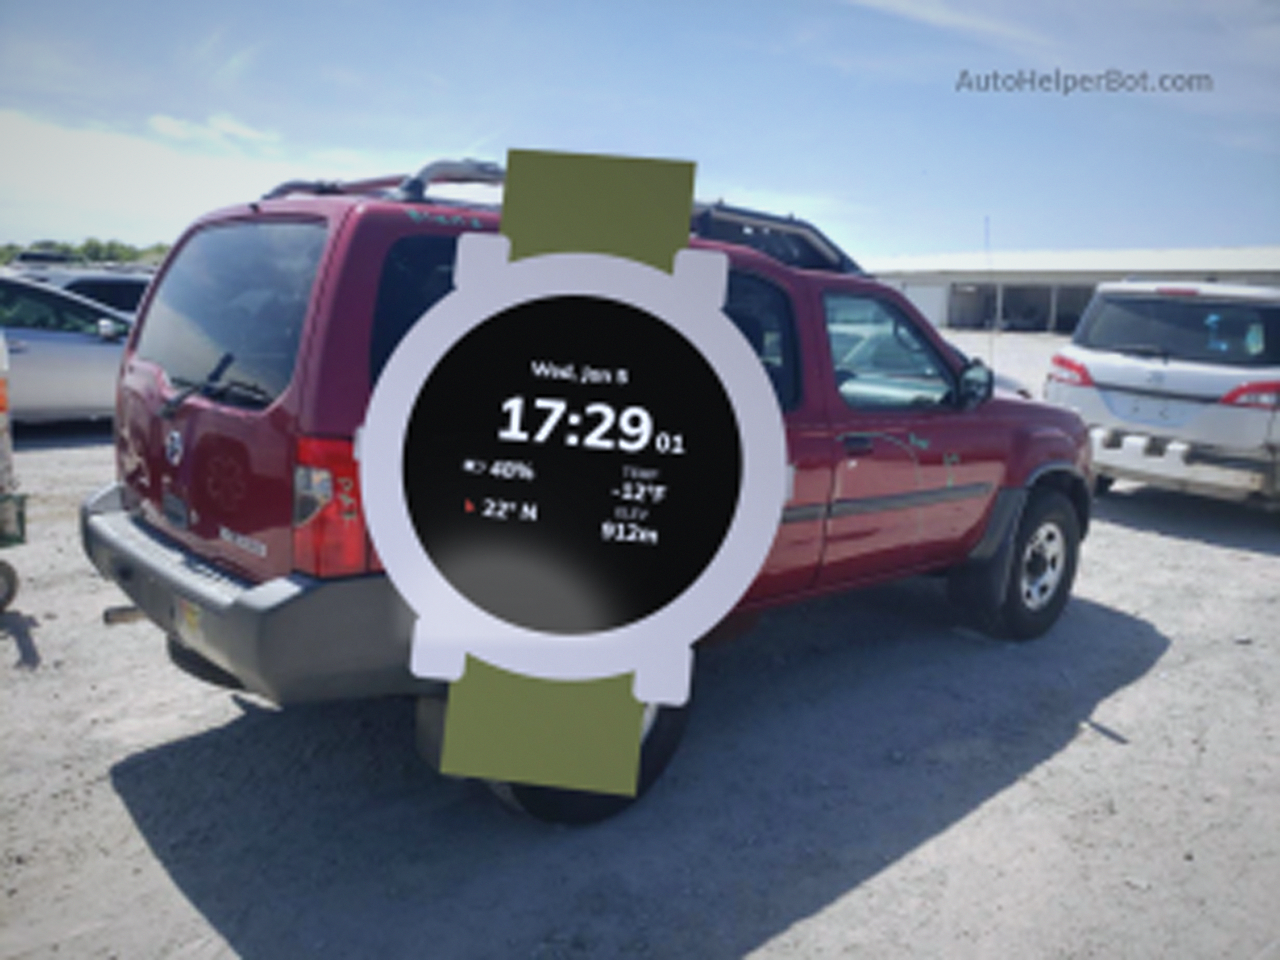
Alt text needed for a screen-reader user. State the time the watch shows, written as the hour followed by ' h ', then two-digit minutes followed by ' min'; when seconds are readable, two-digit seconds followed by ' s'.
17 h 29 min
